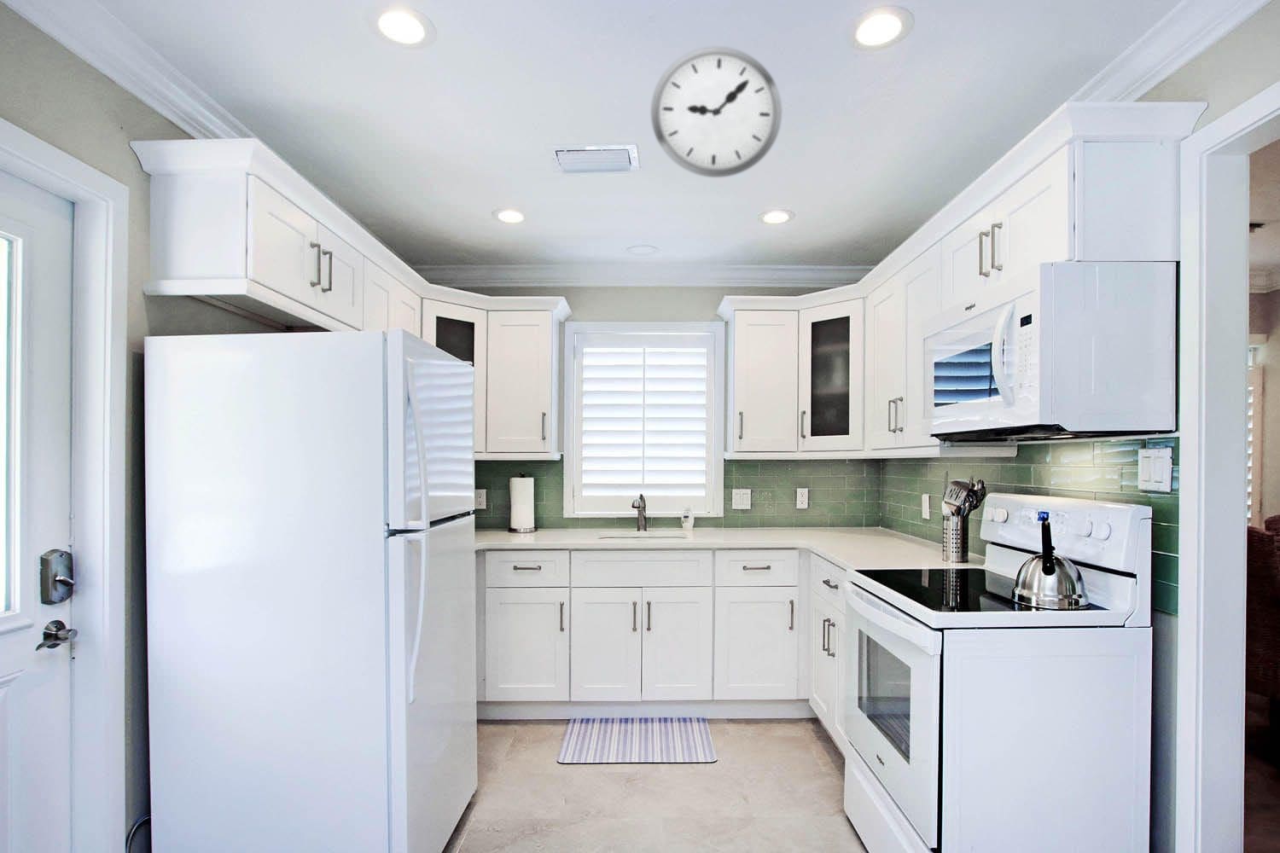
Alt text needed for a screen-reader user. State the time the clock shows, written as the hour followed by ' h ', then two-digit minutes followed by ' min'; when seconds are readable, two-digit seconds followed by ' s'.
9 h 07 min
